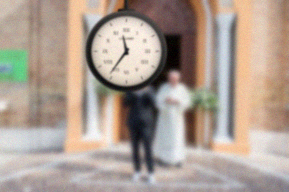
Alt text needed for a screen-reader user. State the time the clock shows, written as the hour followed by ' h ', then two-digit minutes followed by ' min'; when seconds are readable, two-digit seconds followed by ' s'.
11 h 36 min
